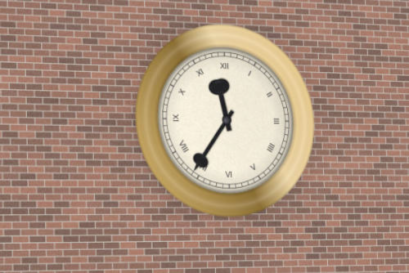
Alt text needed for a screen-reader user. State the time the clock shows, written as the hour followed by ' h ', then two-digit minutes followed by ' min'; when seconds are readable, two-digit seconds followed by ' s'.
11 h 36 min
